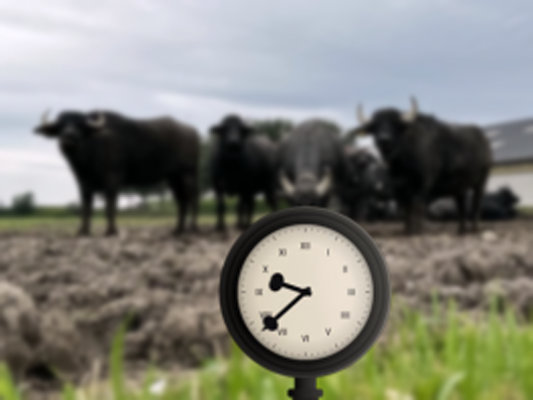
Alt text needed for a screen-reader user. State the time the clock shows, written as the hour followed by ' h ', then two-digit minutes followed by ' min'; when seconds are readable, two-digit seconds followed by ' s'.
9 h 38 min
